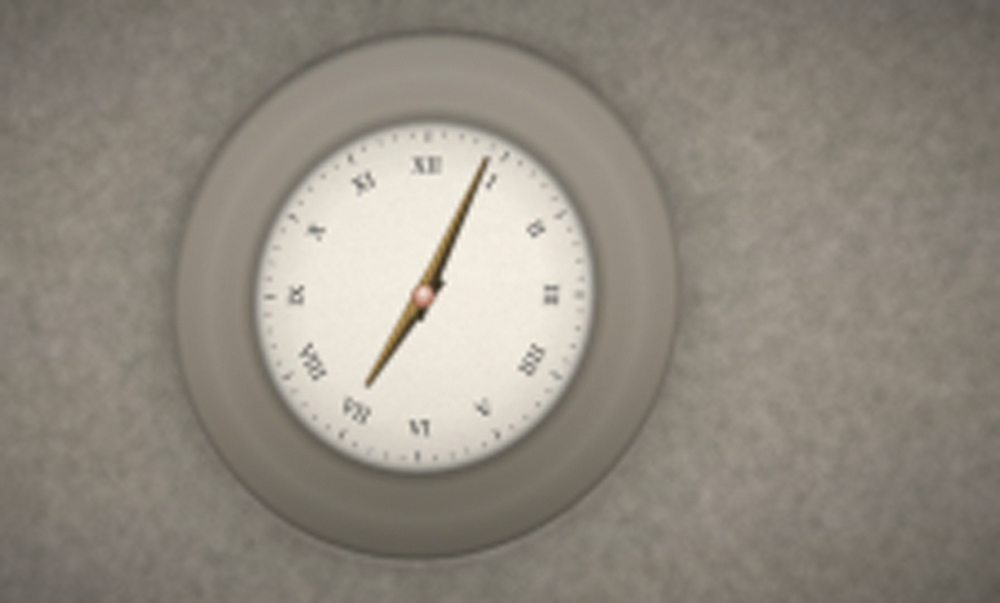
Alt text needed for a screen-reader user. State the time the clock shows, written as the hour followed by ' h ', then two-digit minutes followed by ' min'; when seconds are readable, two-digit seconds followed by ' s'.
7 h 04 min
